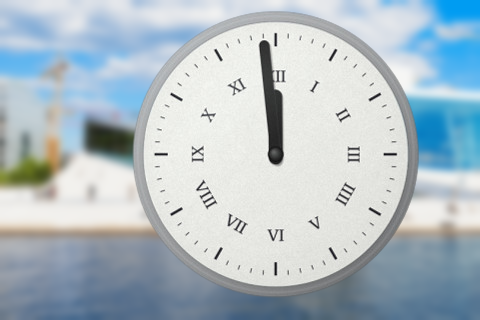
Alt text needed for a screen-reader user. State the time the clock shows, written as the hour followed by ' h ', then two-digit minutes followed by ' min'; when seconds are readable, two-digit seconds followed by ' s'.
11 h 59 min
